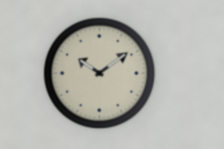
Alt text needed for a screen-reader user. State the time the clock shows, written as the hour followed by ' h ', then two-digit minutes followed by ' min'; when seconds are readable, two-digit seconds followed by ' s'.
10 h 09 min
